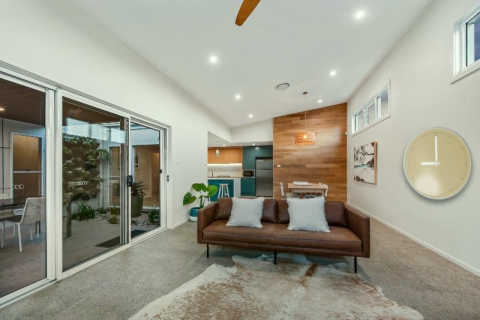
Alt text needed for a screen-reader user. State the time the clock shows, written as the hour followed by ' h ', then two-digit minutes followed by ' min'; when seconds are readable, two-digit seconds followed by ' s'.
9 h 00 min
